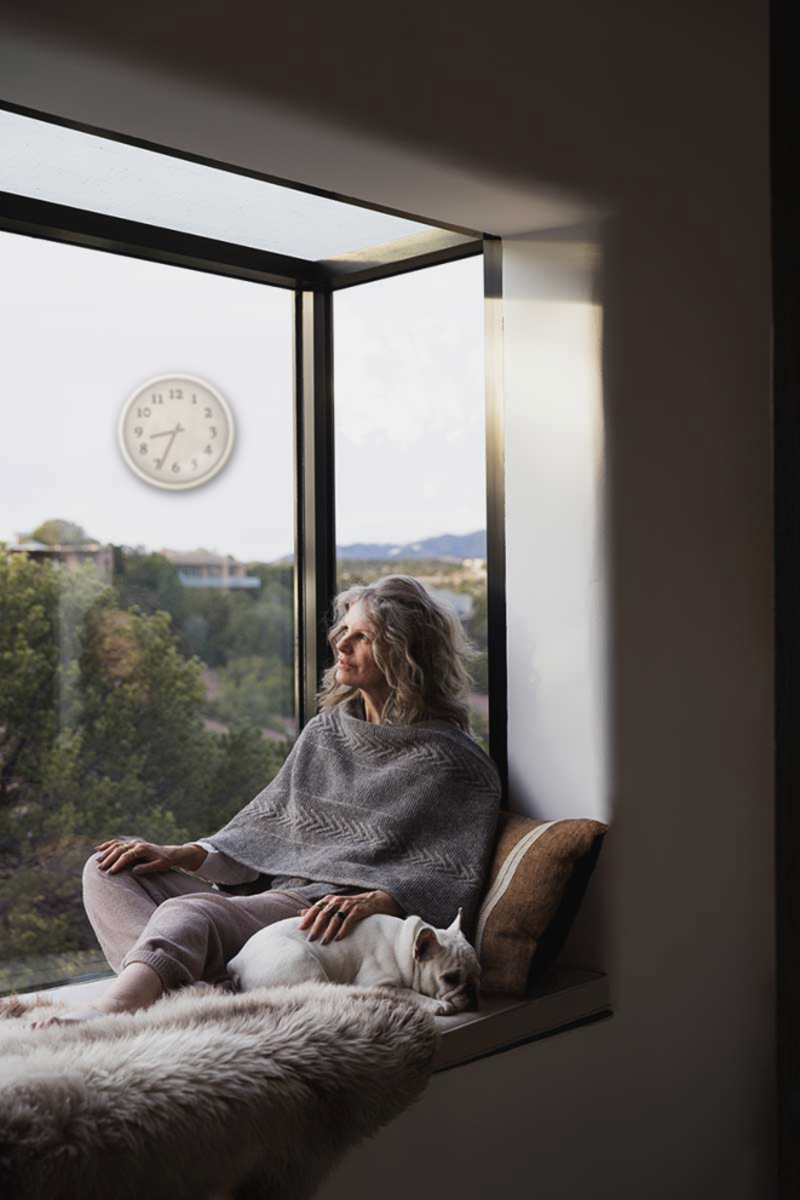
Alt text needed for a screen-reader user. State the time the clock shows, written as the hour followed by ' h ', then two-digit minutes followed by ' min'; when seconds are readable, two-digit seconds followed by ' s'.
8 h 34 min
